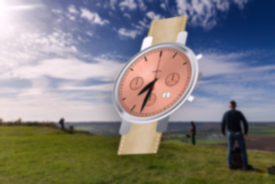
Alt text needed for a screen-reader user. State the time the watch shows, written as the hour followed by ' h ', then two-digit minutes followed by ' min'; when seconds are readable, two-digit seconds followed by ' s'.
7 h 32 min
